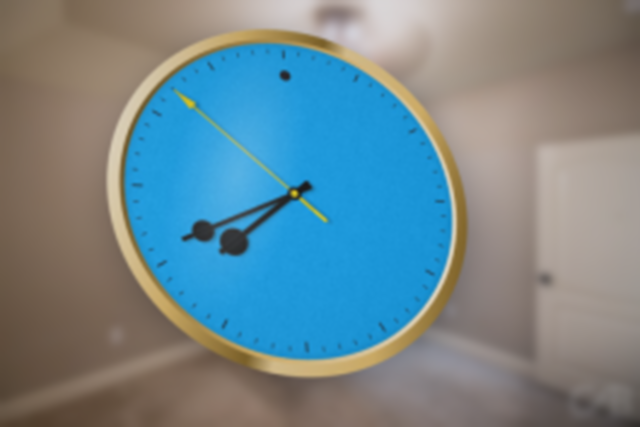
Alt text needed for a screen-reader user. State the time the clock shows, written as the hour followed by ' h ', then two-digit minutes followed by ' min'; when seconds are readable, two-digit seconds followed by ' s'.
7 h 40 min 52 s
